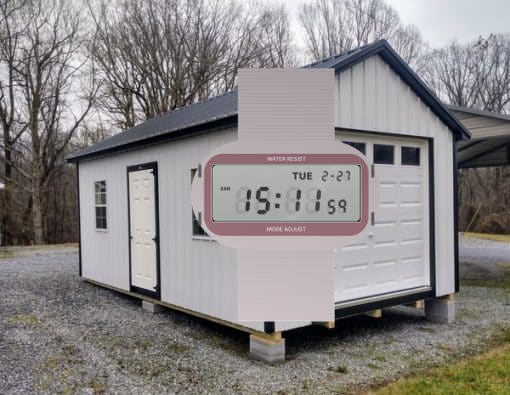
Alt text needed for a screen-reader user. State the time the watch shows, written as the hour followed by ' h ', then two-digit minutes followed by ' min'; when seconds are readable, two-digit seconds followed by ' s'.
15 h 11 min 59 s
